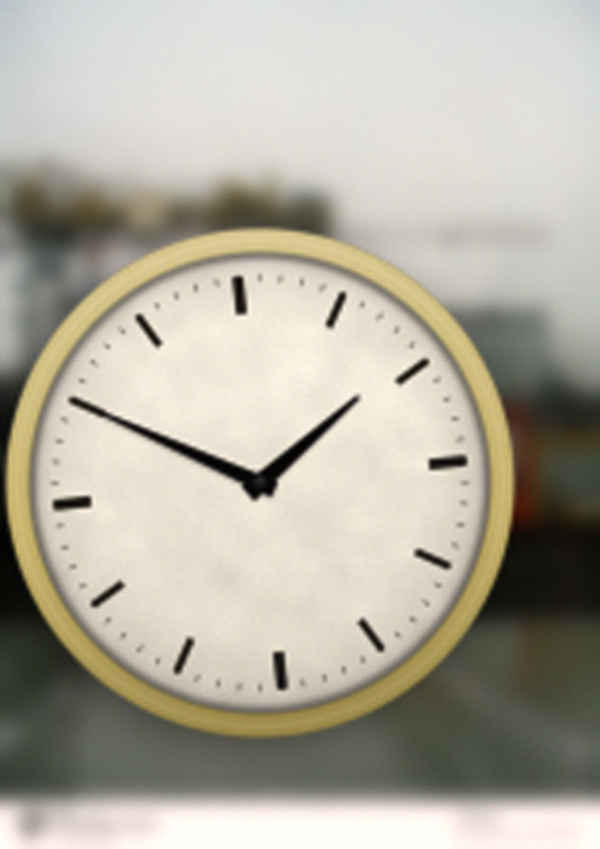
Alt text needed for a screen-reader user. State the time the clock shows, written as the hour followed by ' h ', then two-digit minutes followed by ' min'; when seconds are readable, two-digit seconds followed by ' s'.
1 h 50 min
